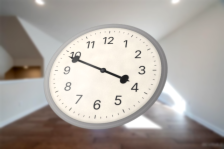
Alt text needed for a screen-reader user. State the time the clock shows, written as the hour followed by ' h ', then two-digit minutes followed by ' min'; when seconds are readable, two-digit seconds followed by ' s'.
3 h 49 min
